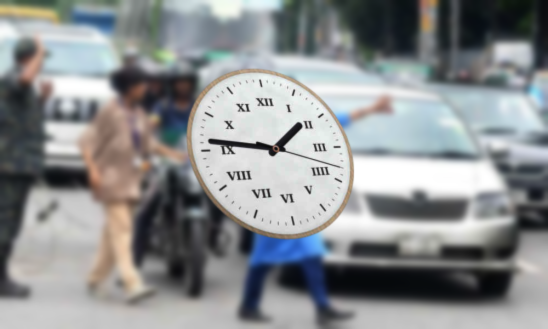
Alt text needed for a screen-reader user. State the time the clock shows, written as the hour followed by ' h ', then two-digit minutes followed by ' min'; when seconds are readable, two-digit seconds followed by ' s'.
1 h 46 min 18 s
